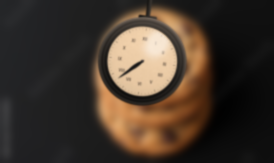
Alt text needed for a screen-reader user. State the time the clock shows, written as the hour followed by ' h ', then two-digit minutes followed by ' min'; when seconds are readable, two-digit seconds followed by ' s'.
7 h 38 min
